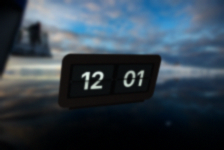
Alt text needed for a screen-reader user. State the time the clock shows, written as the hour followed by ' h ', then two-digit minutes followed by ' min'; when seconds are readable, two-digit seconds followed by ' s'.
12 h 01 min
